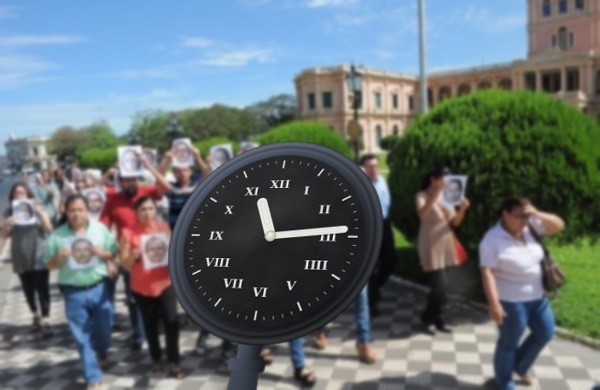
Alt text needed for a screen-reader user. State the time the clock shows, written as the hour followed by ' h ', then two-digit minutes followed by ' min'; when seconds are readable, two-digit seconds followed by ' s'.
11 h 14 min
